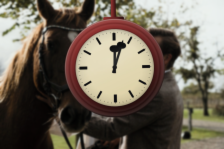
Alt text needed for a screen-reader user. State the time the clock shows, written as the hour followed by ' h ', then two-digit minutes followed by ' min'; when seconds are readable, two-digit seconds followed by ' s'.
12 h 03 min
